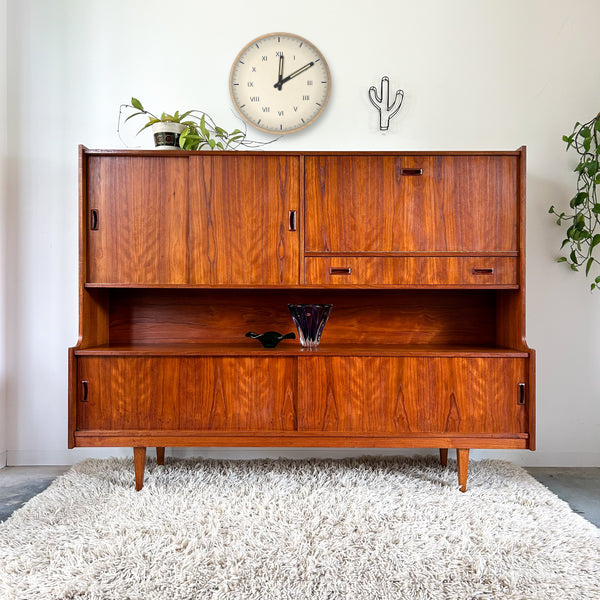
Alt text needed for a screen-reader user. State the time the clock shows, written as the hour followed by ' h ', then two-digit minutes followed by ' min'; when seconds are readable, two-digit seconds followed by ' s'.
12 h 10 min
